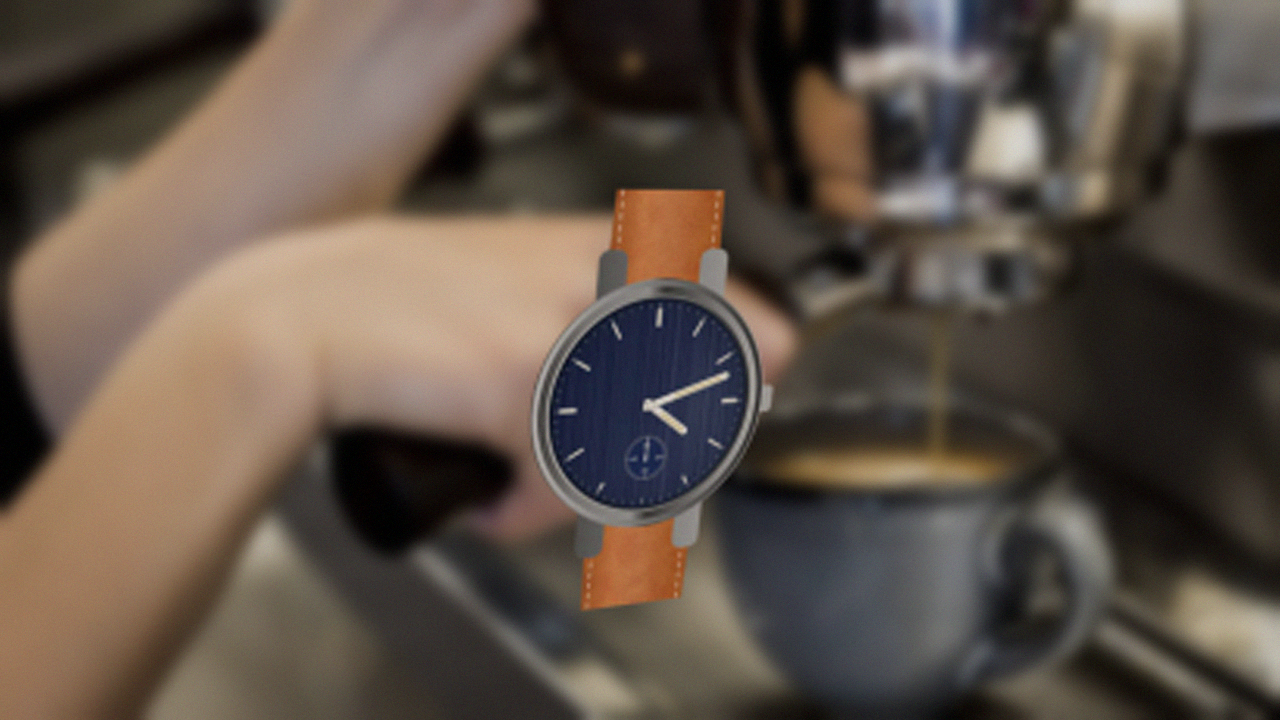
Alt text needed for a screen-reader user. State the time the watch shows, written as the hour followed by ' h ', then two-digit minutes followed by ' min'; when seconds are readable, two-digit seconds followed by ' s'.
4 h 12 min
